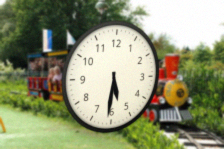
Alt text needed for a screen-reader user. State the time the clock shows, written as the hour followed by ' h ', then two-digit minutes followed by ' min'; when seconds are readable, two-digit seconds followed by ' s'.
5 h 31 min
